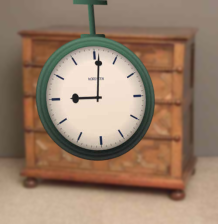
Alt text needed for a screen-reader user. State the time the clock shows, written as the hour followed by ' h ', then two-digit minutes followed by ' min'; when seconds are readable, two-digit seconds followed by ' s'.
9 h 01 min
